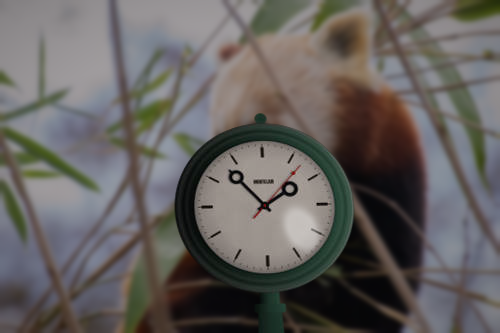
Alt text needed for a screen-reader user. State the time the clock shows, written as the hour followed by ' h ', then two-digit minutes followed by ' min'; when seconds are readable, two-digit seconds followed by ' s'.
1 h 53 min 07 s
